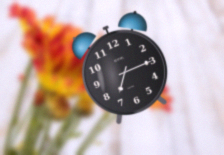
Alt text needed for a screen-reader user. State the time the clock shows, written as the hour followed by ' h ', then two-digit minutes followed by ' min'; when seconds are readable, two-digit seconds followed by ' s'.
7 h 15 min
